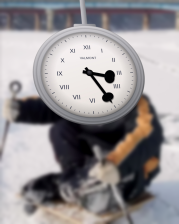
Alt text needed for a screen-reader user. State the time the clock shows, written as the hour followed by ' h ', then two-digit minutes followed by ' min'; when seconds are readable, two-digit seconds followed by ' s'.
3 h 25 min
